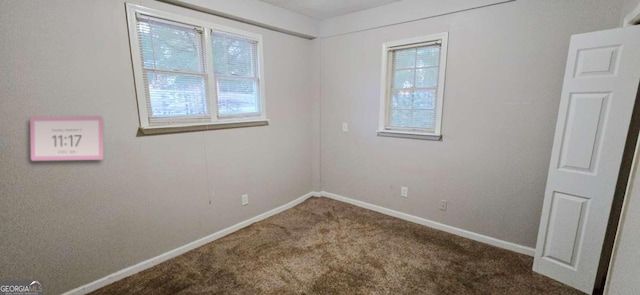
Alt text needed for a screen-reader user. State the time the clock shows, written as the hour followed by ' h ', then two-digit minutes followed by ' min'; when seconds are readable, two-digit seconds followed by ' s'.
11 h 17 min
